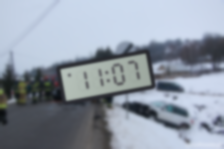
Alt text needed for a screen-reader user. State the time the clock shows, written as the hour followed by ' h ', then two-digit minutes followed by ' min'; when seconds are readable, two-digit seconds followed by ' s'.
11 h 07 min
